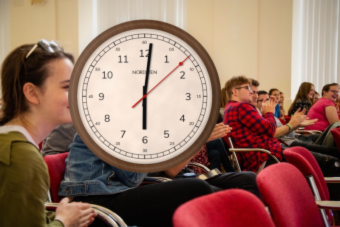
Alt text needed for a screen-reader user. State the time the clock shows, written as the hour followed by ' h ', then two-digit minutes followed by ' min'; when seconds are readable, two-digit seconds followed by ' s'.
6 h 01 min 08 s
